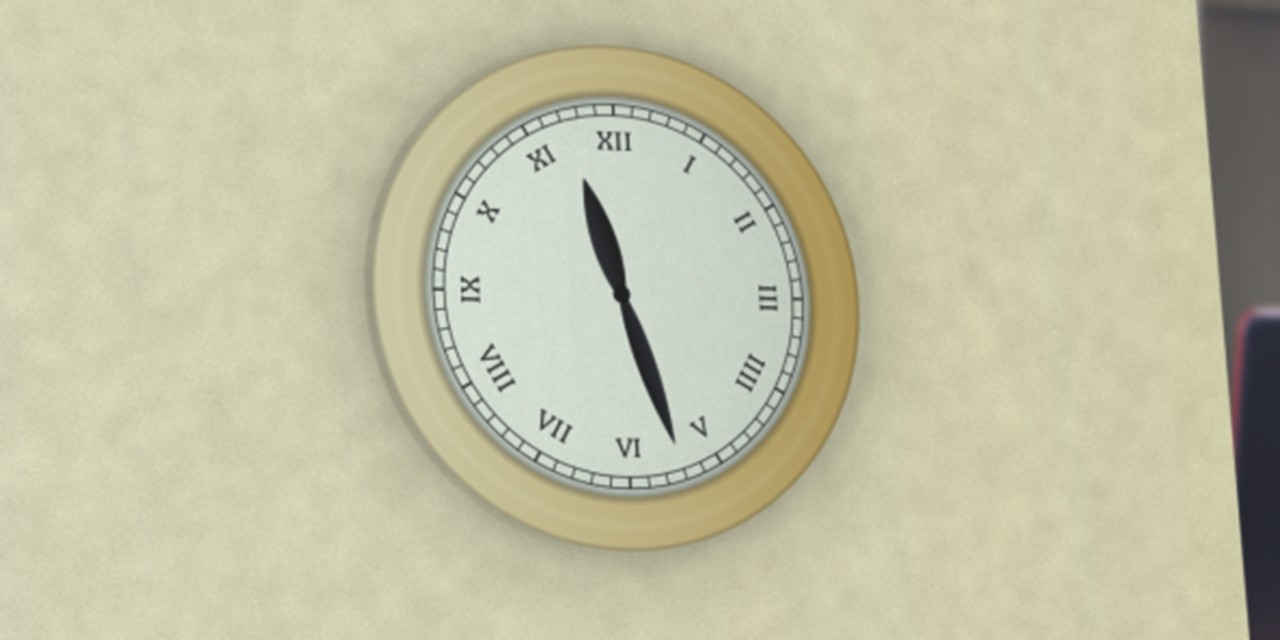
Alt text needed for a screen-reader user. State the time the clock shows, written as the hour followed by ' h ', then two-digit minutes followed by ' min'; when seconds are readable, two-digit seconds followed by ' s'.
11 h 27 min
